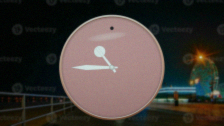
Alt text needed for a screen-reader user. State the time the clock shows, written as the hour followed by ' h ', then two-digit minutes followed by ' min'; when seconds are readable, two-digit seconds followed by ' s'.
10 h 45 min
